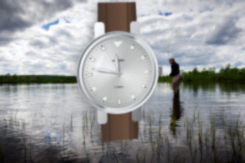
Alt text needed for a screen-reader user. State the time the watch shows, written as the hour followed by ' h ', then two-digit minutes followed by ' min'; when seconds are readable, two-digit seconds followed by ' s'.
11 h 47 min
